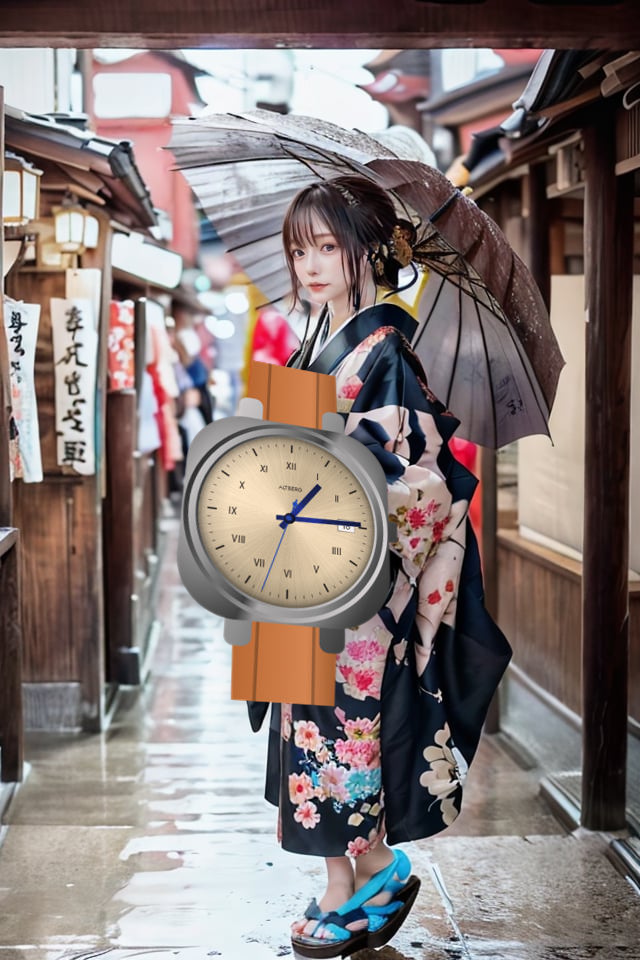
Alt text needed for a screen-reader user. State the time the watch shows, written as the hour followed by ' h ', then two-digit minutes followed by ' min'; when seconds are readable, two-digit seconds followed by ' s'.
1 h 14 min 33 s
